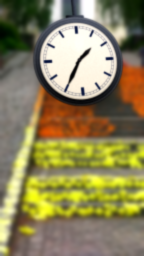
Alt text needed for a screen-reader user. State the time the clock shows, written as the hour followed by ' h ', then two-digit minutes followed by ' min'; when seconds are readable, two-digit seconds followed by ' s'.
1 h 35 min
